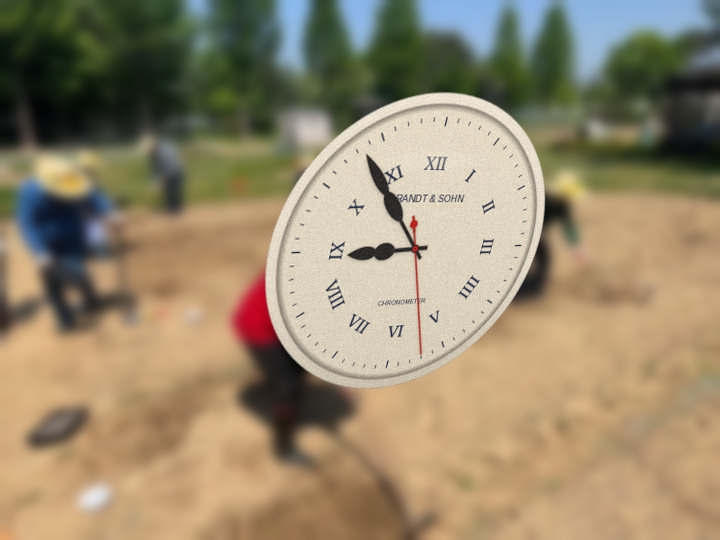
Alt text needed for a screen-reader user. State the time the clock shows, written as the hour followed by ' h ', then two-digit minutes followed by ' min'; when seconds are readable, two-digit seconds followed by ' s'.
8 h 53 min 27 s
